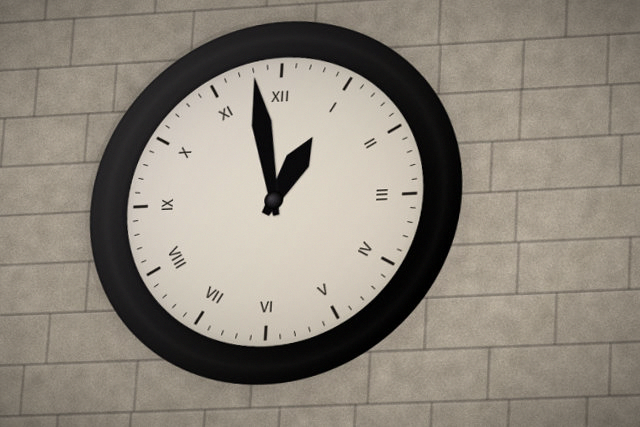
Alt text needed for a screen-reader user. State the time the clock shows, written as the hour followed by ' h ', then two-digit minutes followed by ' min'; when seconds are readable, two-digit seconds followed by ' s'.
12 h 58 min
